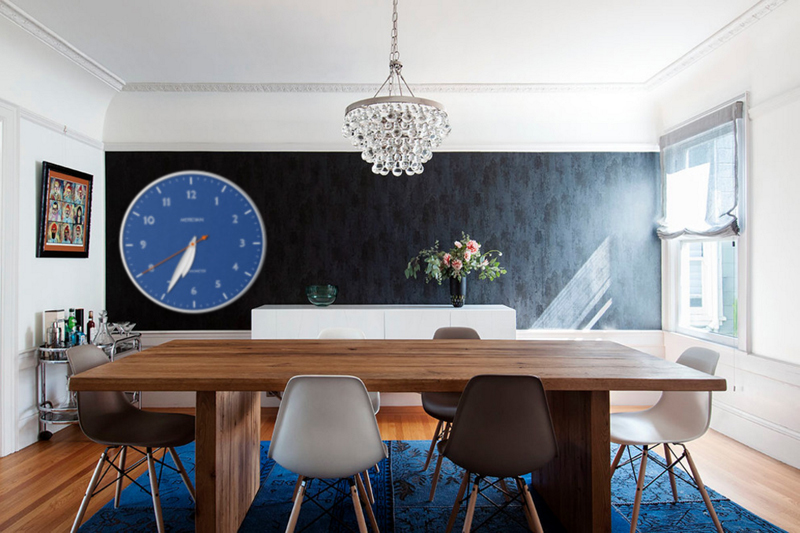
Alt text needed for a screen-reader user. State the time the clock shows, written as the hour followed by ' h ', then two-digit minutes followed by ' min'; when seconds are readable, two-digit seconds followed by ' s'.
6 h 34 min 40 s
